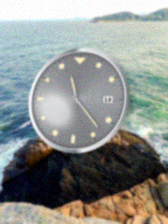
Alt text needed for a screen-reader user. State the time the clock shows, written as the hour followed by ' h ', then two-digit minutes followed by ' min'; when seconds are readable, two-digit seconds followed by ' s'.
11 h 23 min
